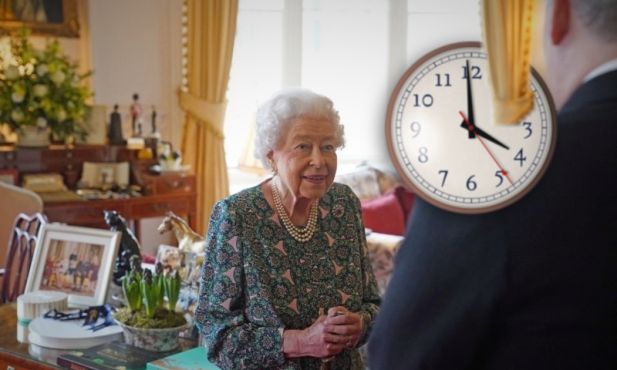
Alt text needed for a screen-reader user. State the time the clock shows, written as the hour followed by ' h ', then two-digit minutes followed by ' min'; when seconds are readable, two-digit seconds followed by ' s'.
3 h 59 min 24 s
